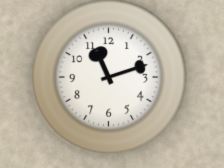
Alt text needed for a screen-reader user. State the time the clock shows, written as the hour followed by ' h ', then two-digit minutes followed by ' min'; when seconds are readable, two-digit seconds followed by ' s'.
11 h 12 min
